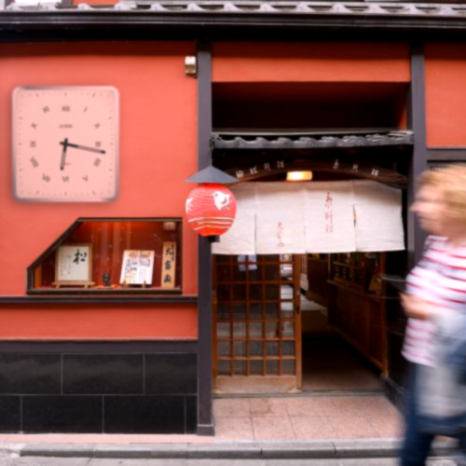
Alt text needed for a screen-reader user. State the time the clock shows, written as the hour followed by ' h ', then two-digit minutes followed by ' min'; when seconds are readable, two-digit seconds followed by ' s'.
6 h 17 min
